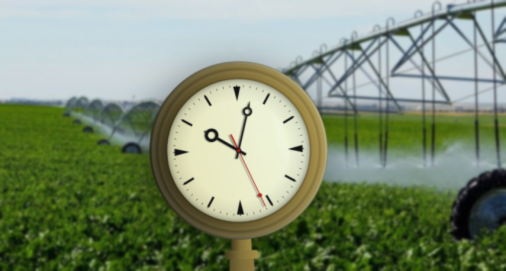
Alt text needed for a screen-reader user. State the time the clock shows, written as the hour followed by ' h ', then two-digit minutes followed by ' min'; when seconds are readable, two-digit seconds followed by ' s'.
10 h 02 min 26 s
